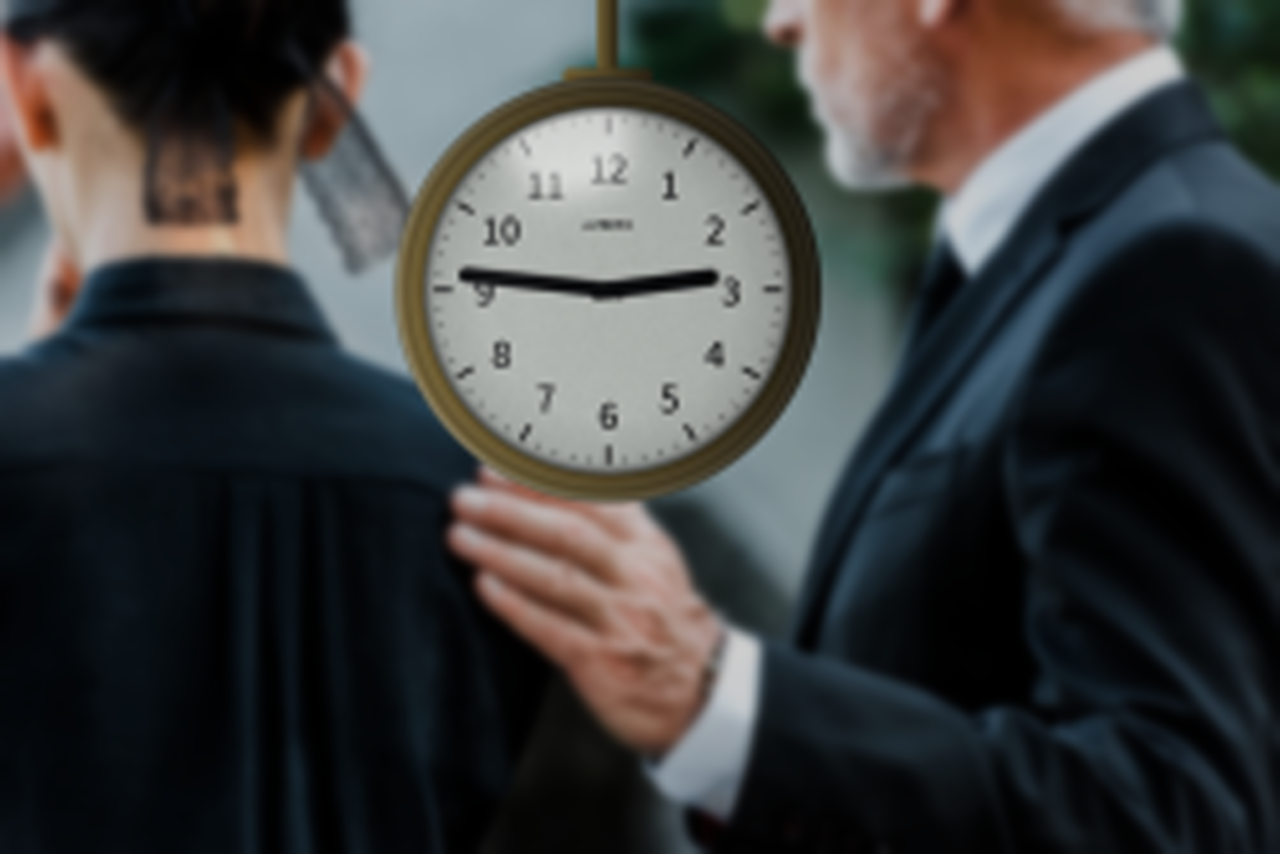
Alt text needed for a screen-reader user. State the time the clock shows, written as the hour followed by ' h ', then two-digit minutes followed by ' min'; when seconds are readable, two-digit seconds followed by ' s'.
2 h 46 min
